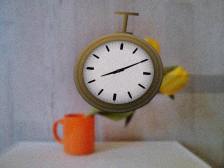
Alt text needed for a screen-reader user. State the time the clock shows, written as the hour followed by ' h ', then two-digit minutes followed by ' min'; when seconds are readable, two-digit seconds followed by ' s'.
8 h 10 min
